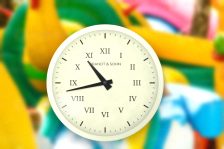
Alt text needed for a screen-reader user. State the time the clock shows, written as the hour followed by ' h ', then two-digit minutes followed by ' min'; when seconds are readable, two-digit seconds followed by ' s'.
10 h 43 min
